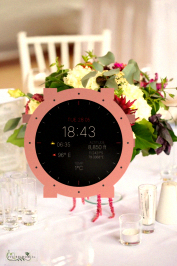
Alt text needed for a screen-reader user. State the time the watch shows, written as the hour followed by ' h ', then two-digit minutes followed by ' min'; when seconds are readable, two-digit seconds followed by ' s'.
18 h 43 min
